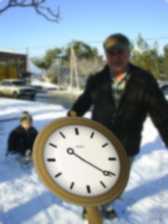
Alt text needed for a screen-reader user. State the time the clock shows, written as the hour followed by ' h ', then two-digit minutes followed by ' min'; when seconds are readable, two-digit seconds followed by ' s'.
10 h 21 min
